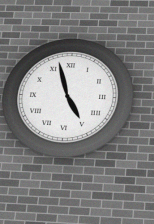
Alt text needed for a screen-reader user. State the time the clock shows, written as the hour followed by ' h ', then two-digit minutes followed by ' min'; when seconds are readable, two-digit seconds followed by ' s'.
4 h 57 min
